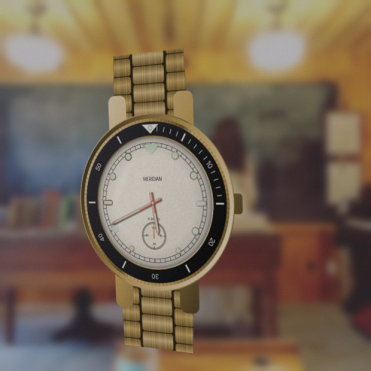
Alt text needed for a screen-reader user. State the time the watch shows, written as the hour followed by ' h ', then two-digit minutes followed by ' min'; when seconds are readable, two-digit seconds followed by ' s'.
5 h 41 min
